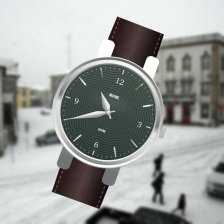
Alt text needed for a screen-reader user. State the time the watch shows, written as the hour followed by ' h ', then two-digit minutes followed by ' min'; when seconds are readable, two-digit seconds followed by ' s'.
10 h 40 min
